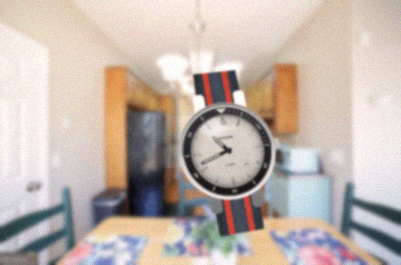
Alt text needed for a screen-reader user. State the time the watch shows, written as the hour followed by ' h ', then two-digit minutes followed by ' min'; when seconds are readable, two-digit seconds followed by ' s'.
10 h 42 min
